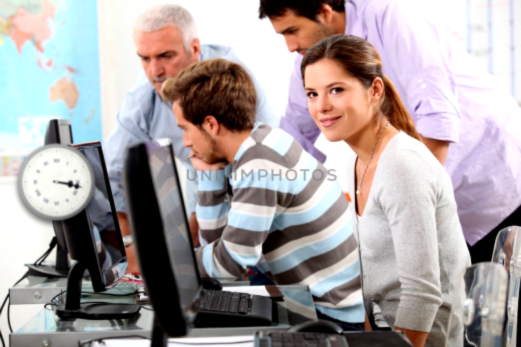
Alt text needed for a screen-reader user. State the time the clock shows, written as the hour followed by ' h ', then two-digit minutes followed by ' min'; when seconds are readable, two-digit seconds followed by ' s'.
3 h 17 min
